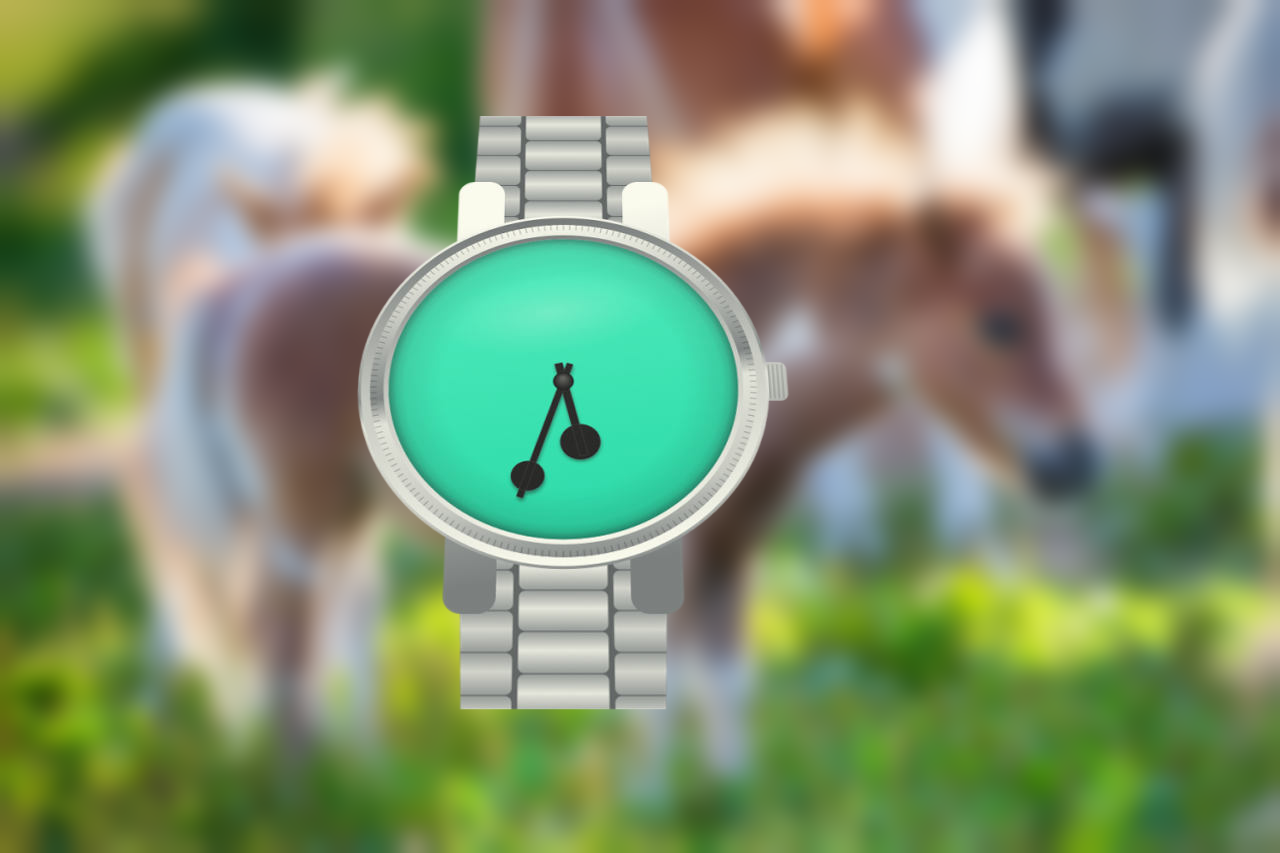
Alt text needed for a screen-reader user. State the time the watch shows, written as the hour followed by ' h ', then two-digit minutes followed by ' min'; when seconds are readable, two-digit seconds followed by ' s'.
5 h 33 min
